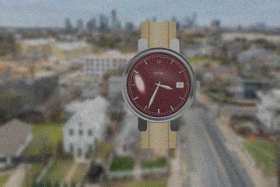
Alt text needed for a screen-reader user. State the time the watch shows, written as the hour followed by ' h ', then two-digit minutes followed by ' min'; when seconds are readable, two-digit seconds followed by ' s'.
3 h 34 min
